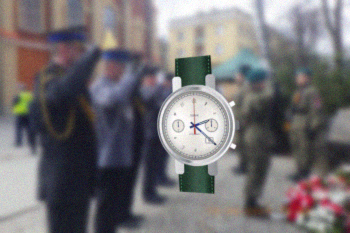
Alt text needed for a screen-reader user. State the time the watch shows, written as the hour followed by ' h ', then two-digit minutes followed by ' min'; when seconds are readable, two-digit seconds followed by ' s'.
2 h 22 min
